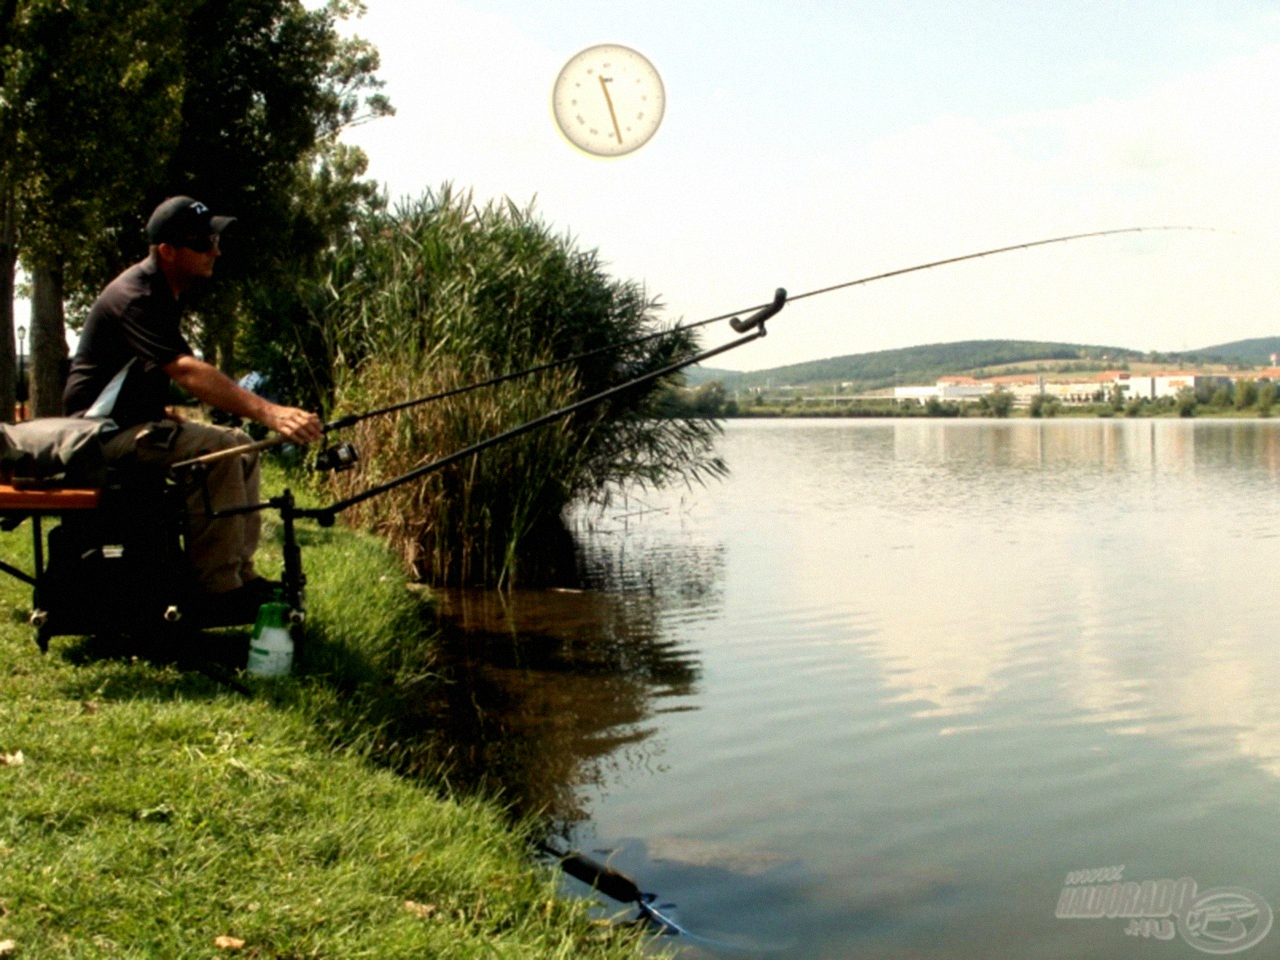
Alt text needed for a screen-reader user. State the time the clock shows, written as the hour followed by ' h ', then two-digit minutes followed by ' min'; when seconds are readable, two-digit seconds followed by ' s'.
11 h 28 min
